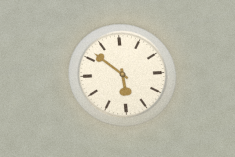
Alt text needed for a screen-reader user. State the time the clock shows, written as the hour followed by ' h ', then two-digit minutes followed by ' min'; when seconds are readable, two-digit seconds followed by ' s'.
5 h 52 min
